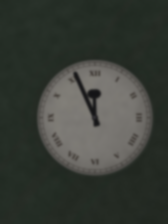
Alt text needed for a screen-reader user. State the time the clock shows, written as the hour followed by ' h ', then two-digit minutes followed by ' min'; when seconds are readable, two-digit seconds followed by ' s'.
11 h 56 min
